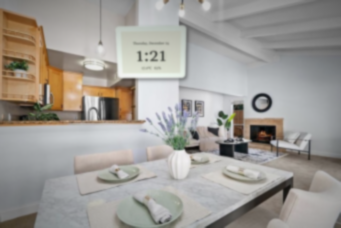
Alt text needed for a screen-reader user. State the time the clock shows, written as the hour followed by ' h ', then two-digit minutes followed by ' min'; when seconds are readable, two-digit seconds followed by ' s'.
1 h 21 min
